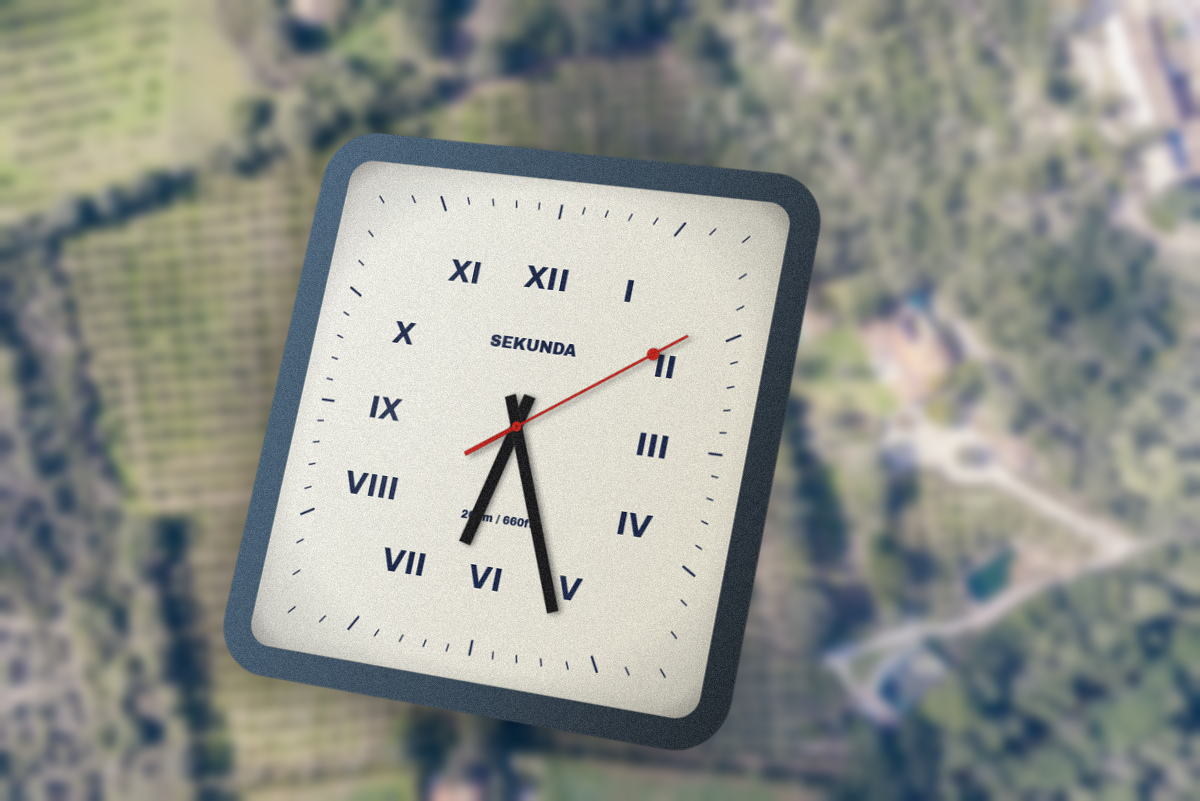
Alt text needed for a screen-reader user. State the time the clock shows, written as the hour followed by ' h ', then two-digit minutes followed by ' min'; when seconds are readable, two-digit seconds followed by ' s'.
6 h 26 min 09 s
